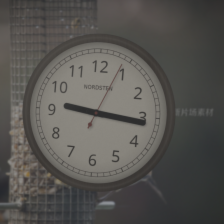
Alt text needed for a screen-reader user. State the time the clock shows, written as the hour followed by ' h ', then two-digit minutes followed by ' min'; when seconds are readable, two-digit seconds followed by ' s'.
9 h 16 min 04 s
